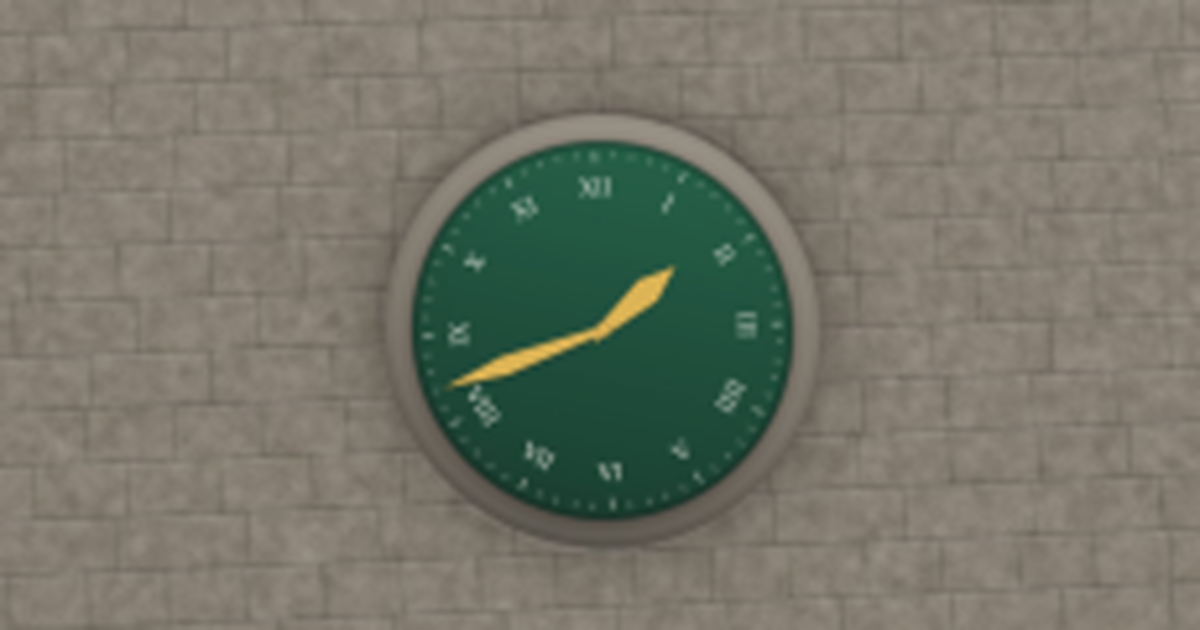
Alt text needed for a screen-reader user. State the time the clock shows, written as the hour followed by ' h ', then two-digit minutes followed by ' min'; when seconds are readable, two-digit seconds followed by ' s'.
1 h 42 min
